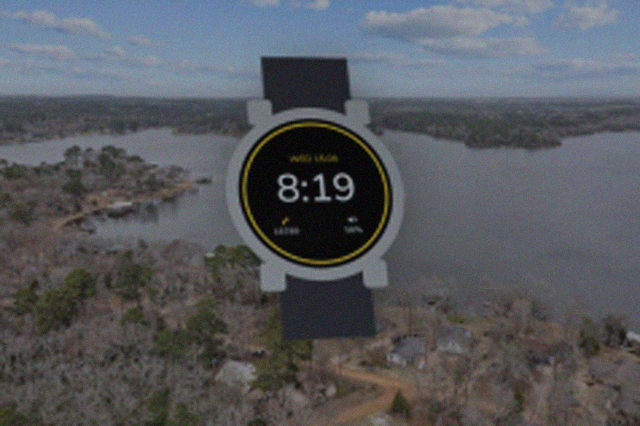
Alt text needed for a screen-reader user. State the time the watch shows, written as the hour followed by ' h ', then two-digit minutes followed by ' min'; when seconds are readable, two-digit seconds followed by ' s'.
8 h 19 min
